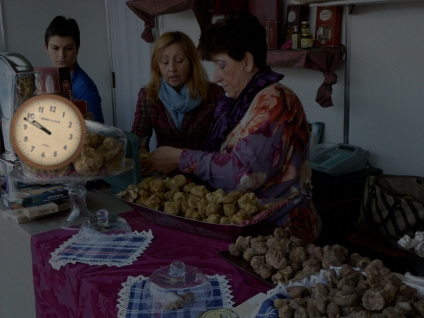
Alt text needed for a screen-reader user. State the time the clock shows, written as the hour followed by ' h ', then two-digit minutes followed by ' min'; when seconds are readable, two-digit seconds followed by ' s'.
9 h 48 min
